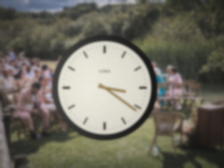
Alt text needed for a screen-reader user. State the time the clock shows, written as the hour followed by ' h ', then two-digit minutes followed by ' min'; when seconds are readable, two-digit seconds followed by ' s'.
3 h 21 min
